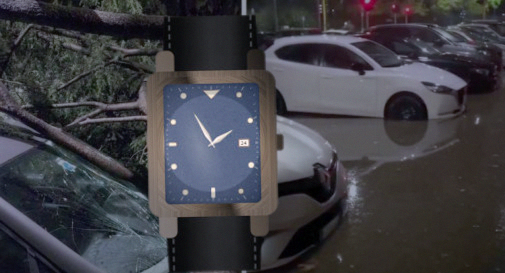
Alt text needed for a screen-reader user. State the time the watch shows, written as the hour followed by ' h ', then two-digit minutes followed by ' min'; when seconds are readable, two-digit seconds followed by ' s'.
1 h 55 min
